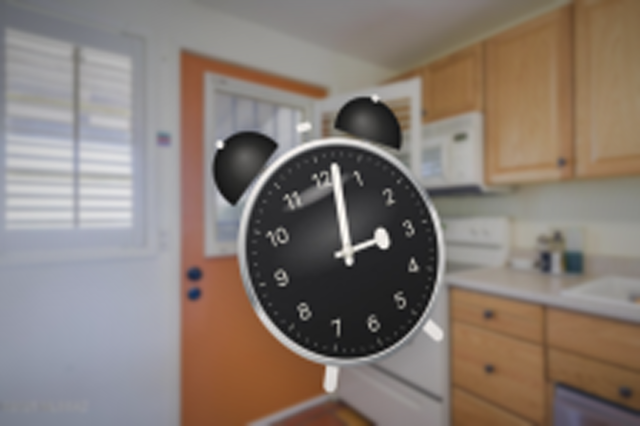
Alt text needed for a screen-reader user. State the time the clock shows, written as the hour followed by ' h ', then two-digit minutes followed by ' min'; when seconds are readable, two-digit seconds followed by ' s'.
3 h 02 min
